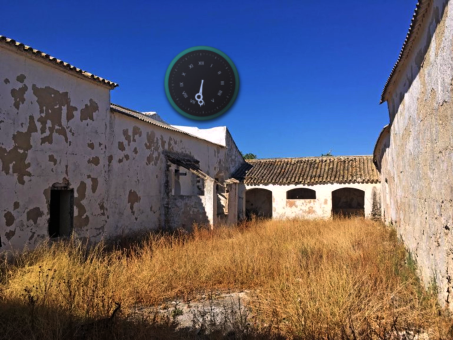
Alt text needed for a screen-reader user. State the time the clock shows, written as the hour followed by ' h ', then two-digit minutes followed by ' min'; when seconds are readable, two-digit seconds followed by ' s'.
6 h 31 min
